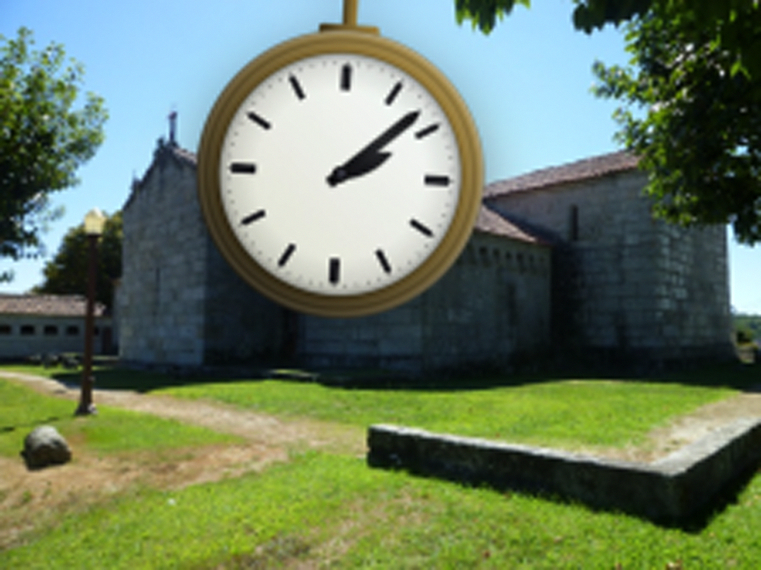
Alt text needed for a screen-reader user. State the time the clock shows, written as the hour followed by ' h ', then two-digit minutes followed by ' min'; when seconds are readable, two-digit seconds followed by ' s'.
2 h 08 min
